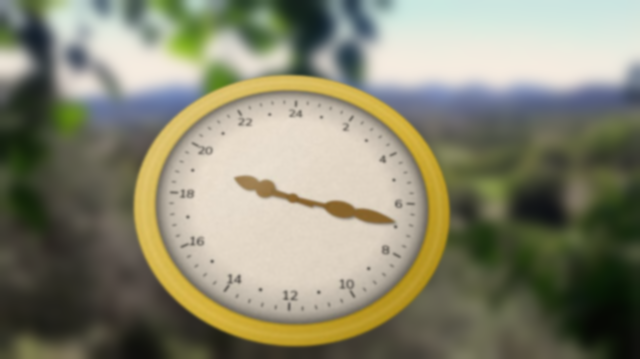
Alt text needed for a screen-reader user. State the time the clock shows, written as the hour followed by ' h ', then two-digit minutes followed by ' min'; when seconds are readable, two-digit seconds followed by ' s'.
19 h 17 min
